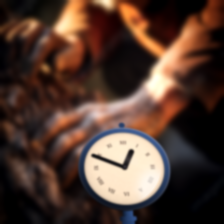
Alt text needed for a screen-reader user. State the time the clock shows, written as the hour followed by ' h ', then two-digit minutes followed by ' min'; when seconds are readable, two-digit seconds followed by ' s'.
12 h 49 min
